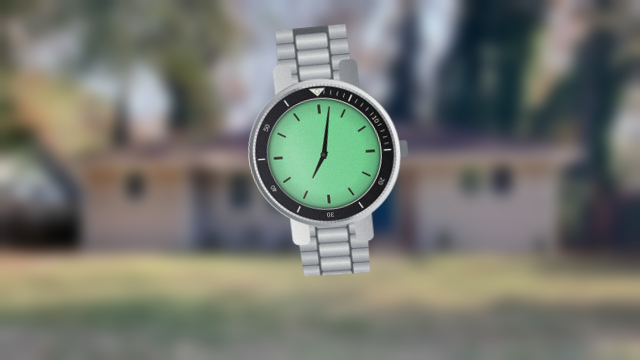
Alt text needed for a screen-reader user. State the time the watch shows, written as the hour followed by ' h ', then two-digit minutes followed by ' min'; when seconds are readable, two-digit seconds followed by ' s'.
7 h 02 min
